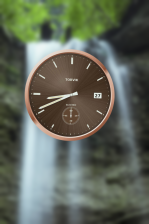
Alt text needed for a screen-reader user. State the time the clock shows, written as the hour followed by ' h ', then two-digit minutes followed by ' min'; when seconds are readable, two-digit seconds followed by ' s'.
8 h 41 min
